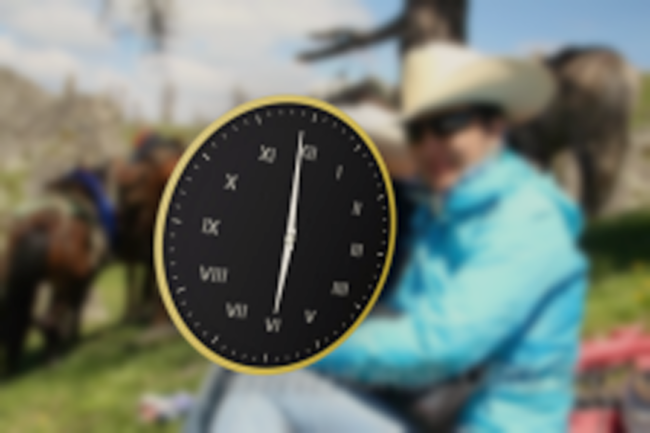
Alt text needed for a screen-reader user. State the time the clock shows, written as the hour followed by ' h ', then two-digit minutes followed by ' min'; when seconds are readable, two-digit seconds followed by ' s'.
5 h 59 min
